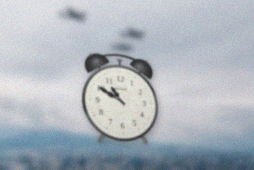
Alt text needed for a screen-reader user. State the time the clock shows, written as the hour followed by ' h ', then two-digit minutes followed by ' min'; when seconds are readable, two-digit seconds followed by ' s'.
10 h 50 min
